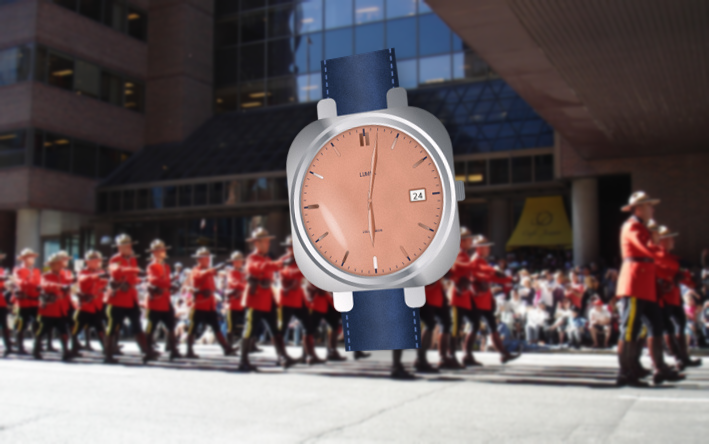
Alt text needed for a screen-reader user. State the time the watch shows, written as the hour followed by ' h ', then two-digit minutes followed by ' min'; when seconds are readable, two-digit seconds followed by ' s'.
6 h 02 min
